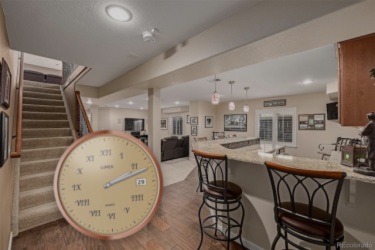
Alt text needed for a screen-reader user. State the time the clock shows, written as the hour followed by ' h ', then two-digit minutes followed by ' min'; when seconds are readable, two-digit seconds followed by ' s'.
2 h 12 min
